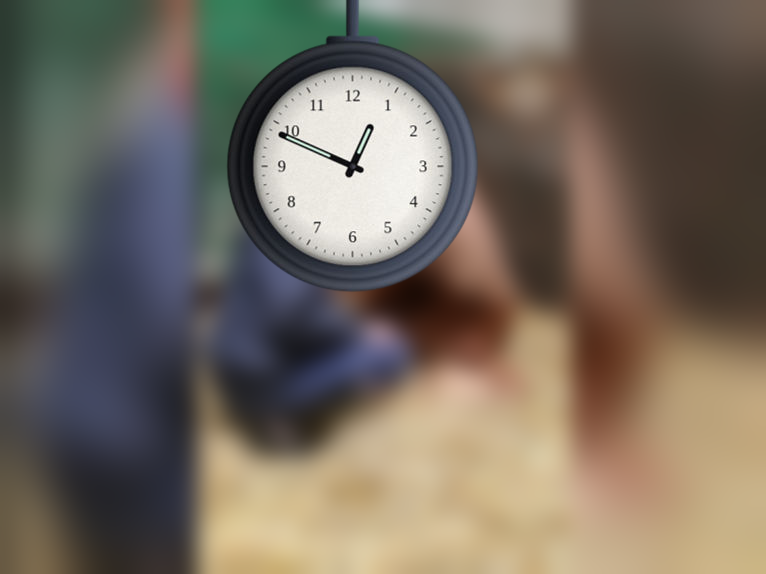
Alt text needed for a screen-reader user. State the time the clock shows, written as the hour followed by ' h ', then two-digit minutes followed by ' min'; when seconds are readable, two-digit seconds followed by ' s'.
12 h 49 min
